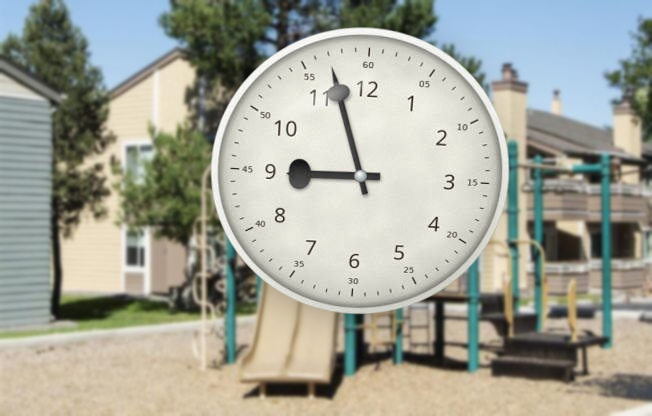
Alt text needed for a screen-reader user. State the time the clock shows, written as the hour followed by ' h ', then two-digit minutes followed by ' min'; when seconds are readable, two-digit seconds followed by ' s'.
8 h 57 min
